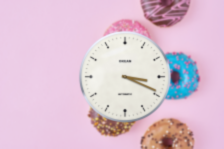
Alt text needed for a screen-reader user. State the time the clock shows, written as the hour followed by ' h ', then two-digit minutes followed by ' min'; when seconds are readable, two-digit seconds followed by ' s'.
3 h 19 min
